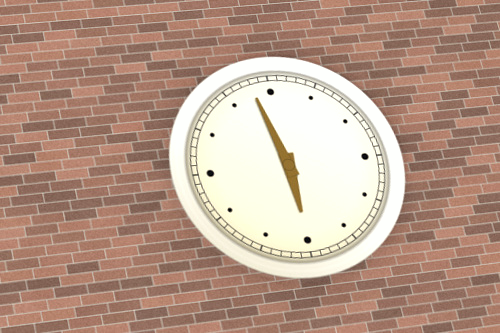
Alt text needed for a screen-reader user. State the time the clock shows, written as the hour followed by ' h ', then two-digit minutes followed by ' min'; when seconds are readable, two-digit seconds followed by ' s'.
5 h 58 min
